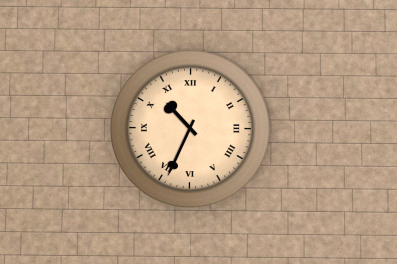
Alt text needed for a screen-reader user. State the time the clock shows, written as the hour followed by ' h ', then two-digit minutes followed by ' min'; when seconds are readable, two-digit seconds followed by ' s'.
10 h 34 min
